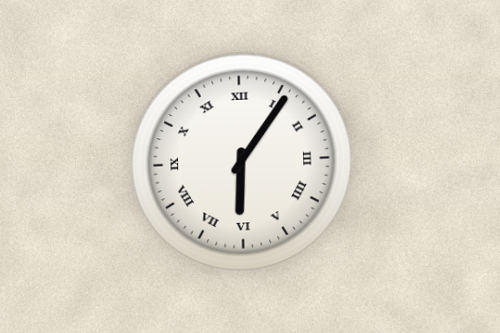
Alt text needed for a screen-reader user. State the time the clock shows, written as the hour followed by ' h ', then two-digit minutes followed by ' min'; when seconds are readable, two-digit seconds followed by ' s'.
6 h 06 min
